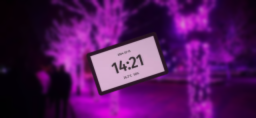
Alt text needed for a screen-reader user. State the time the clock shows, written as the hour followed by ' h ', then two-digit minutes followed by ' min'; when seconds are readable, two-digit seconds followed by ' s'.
14 h 21 min
